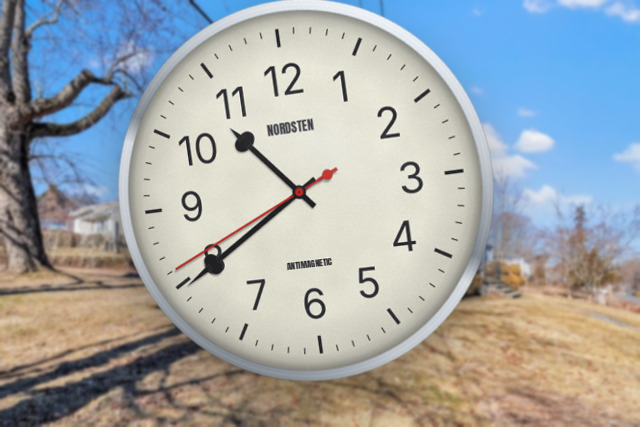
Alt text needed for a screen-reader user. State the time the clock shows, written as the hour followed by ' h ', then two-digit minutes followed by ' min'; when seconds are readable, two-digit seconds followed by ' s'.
10 h 39 min 41 s
